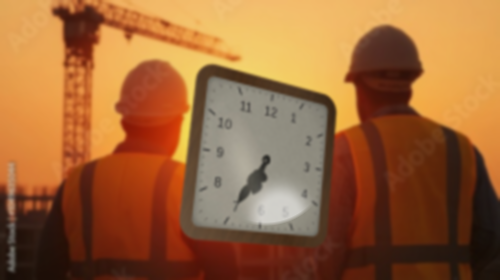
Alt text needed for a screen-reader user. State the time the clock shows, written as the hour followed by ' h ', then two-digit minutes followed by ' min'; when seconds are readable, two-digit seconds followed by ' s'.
6 h 35 min
